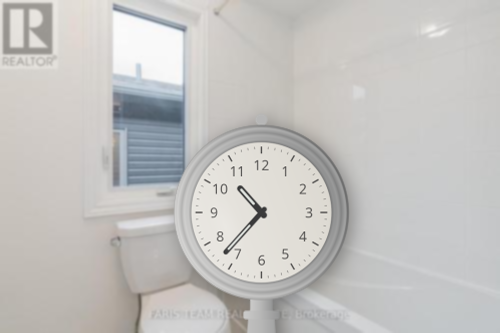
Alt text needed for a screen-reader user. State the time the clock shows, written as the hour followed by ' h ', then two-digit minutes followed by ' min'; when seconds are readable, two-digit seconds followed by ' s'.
10 h 37 min
